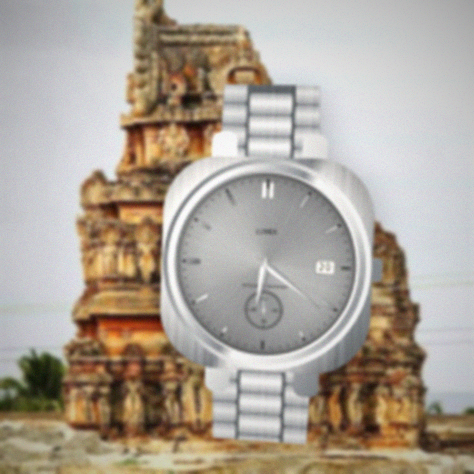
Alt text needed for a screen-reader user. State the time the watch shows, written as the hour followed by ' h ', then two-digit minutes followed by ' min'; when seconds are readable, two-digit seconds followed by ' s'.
6 h 21 min
